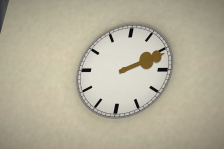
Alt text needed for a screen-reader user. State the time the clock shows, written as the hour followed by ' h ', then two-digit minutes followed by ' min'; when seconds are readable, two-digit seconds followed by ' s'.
2 h 11 min
